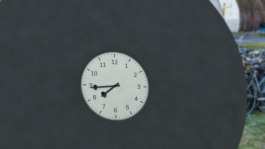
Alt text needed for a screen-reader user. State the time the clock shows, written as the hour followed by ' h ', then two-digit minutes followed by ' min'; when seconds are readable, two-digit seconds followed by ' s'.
7 h 44 min
